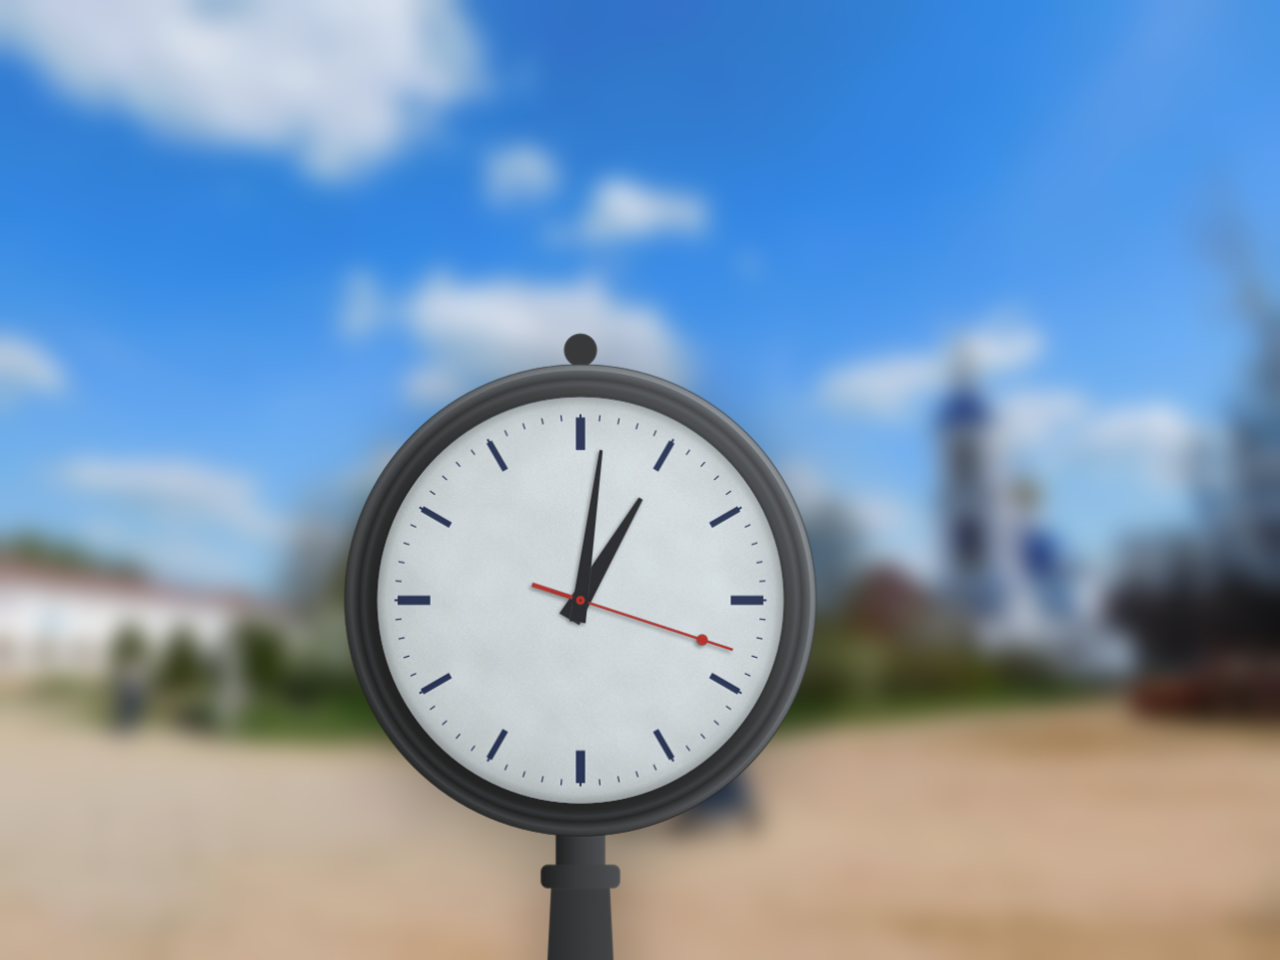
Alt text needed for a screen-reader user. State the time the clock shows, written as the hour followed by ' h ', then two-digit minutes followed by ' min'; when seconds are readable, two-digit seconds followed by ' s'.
1 h 01 min 18 s
